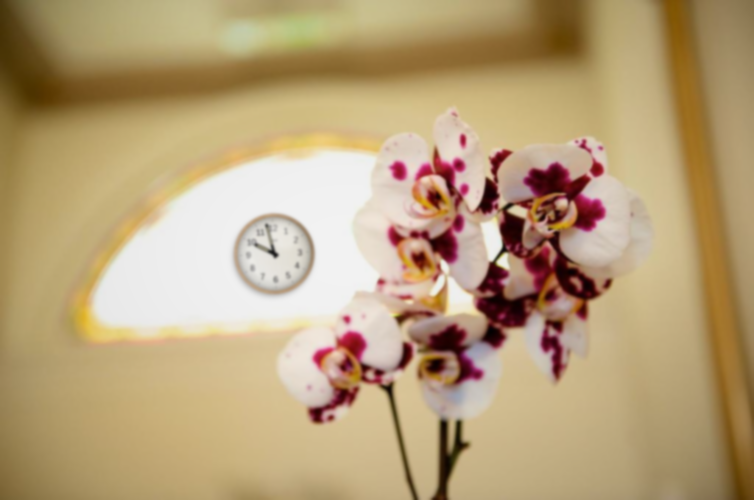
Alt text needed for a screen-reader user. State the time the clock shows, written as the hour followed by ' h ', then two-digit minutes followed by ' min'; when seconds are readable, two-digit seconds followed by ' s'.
9 h 58 min
